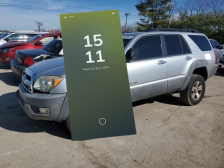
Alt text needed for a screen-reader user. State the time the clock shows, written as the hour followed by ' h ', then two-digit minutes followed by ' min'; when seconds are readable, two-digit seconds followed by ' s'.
15 h 11 min
